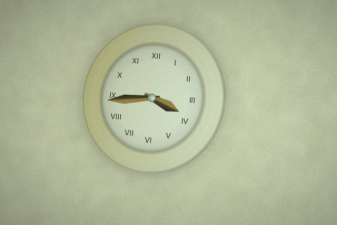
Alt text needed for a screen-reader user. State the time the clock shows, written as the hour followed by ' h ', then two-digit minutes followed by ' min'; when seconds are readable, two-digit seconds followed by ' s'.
3 h 44 min
